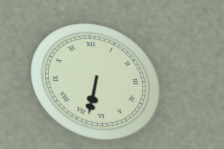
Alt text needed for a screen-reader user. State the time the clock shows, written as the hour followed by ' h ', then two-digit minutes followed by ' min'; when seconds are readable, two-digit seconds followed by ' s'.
6 h 33 min
